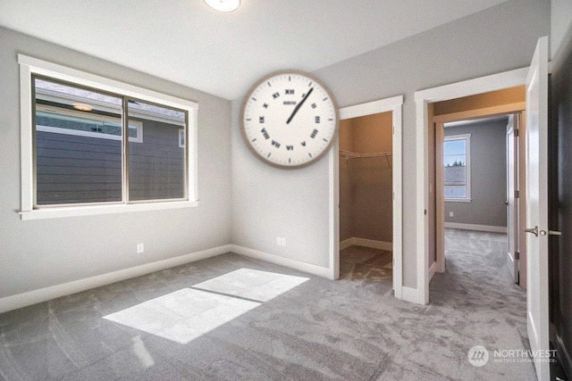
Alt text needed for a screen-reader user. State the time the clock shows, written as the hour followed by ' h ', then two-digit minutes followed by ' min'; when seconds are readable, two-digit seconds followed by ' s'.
1 h 06 min
